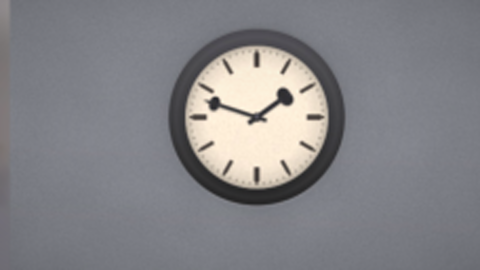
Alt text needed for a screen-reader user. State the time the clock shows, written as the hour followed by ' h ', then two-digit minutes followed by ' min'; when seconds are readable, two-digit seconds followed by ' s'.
1 h 48 min
